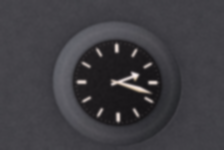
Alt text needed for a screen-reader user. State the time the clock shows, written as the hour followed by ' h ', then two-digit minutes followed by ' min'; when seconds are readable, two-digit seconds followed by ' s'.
2 h 18 min
